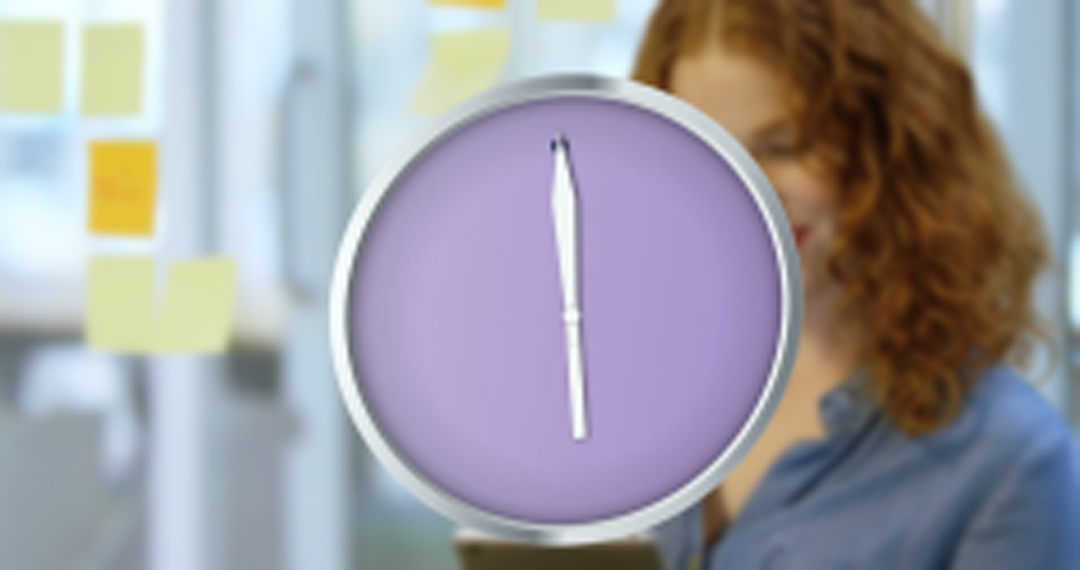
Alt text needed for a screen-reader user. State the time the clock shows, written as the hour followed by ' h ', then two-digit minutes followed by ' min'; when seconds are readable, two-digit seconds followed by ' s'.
6 h 00 min
